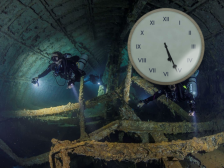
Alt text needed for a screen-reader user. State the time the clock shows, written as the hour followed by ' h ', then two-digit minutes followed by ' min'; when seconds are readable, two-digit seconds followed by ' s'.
5 h 26 min
